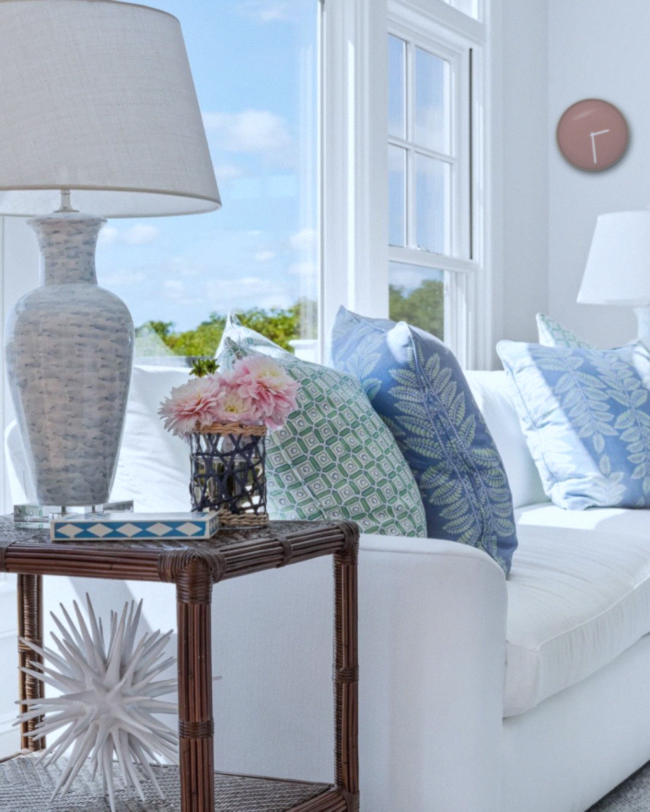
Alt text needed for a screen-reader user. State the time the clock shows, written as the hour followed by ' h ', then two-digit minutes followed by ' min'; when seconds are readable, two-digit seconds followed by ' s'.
2 h 29 min
